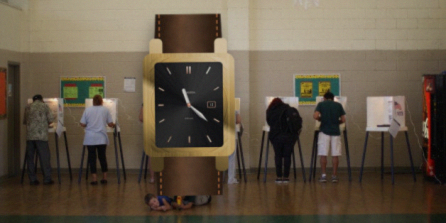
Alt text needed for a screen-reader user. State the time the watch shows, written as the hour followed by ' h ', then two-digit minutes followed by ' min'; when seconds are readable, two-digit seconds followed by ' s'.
11 h 22 min
